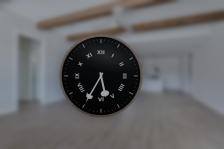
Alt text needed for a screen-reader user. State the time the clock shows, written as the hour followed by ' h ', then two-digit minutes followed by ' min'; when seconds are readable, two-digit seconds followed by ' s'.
5 h 35 min
